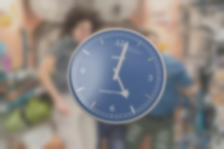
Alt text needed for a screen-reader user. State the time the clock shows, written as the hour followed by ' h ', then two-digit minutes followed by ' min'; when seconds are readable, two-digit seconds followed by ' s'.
5 h 02 min
